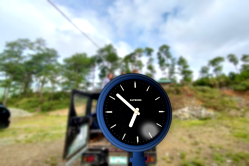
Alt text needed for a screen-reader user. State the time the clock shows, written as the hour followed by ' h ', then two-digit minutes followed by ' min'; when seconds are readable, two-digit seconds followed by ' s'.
6 h 52 min
